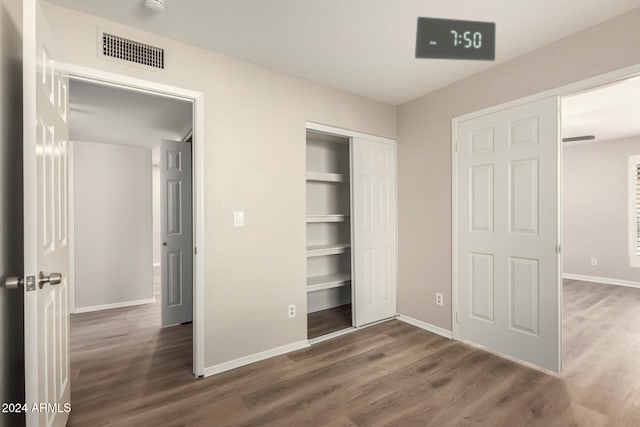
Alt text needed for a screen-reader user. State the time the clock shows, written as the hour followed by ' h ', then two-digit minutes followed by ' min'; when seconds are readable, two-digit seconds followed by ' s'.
7 h 50 min
